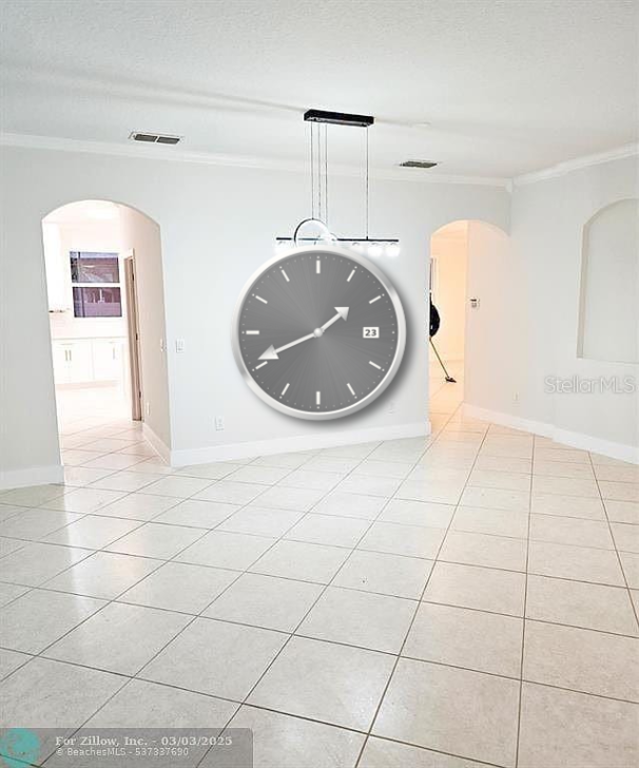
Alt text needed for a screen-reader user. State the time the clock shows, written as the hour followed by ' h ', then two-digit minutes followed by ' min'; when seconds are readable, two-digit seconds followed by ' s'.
1 h 41 min
